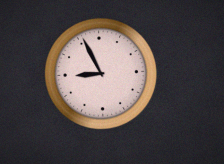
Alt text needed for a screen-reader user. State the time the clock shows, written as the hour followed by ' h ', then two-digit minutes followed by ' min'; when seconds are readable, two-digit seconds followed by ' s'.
8 h 56 min
